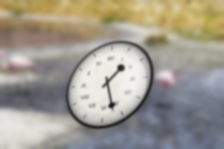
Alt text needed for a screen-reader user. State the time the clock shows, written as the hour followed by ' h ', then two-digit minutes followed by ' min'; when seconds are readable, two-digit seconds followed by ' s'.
1 h 27 min
